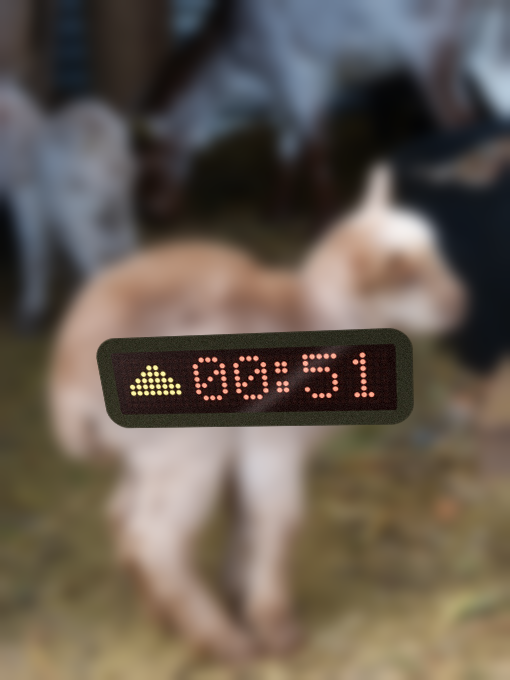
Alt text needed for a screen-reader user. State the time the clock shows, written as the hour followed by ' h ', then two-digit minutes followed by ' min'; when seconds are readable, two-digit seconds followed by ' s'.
0 h 51 min
